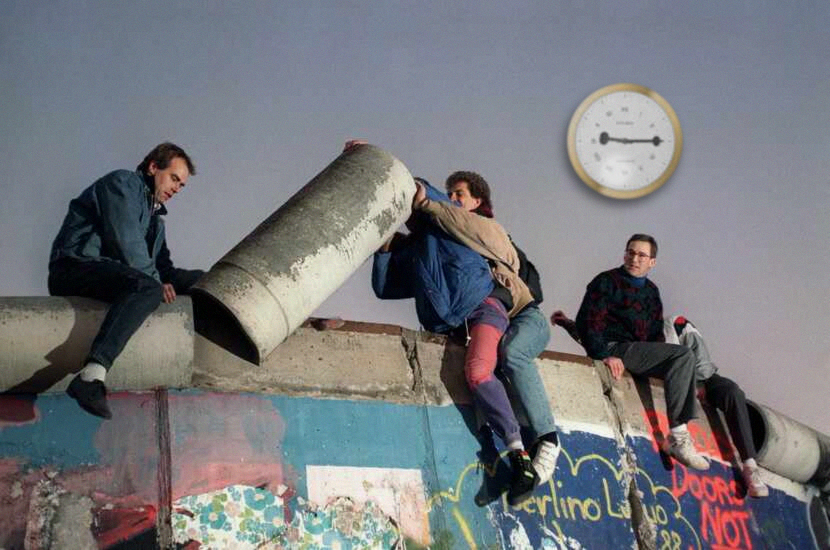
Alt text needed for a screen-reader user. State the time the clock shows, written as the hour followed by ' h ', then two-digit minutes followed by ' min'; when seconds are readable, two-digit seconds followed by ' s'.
9 h 15 min
